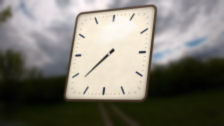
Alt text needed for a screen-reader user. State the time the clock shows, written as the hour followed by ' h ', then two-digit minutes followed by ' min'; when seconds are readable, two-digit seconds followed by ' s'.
7 h 38 min
